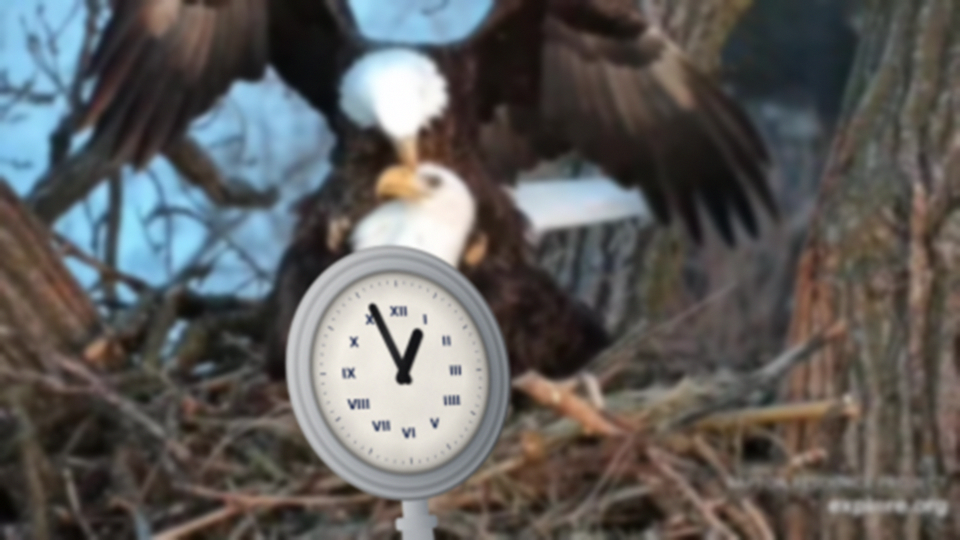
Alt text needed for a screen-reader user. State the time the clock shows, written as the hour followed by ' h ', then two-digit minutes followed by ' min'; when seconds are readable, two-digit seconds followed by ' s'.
12 h 56 min
